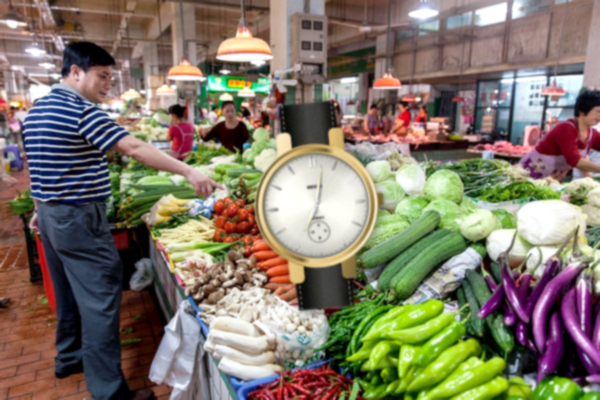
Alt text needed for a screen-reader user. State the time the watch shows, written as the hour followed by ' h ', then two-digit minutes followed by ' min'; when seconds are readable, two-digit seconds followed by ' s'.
7 h 02 min
